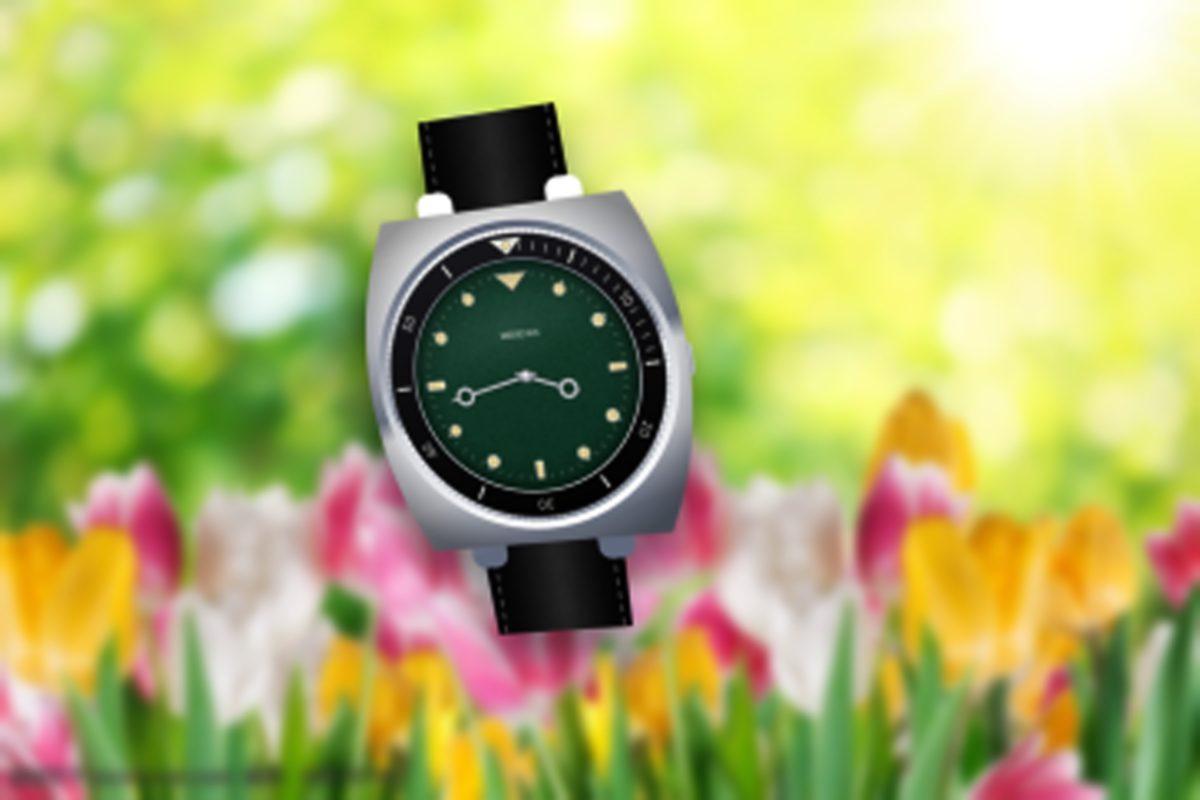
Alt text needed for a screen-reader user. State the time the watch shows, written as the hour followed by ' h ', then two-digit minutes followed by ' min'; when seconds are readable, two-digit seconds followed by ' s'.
3 h 43 min
